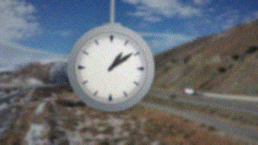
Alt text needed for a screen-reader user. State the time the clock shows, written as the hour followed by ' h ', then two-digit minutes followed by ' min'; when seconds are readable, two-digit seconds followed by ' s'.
1 h 09 min
